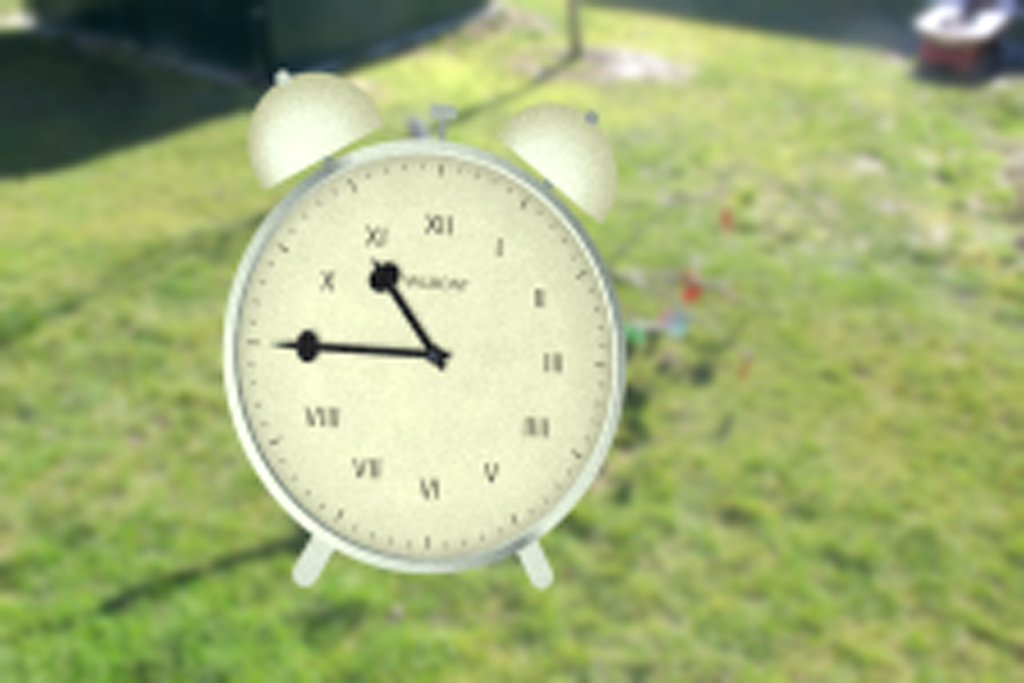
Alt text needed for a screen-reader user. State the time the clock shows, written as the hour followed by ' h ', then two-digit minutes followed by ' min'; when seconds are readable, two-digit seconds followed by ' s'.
10 h 45 min
